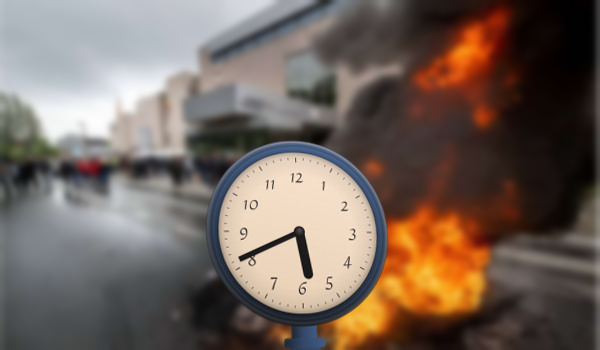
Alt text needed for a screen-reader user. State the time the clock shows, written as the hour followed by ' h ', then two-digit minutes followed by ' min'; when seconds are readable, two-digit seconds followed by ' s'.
5 h 41 min
